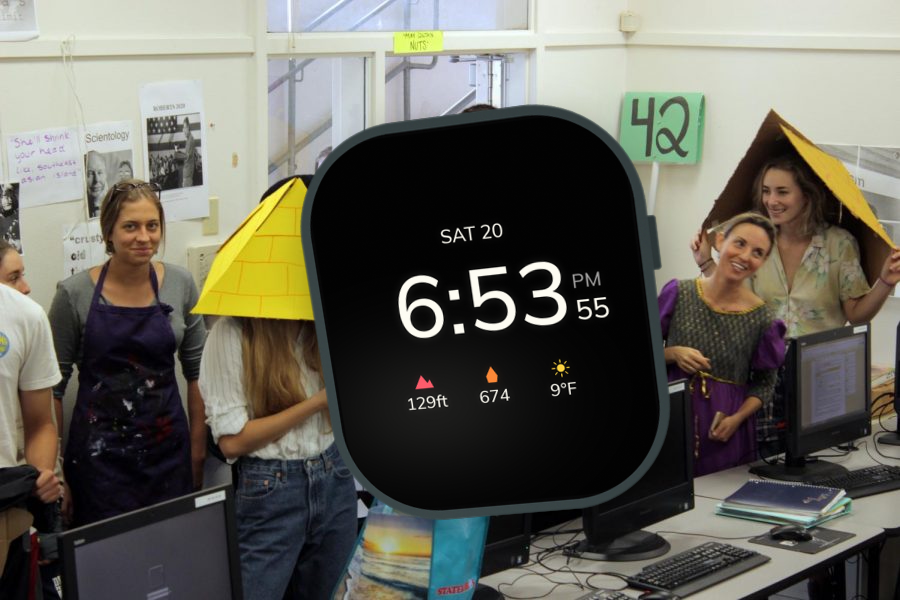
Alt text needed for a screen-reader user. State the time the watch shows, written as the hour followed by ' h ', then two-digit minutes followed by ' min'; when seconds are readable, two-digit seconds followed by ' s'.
6 h 53 min 55 s
